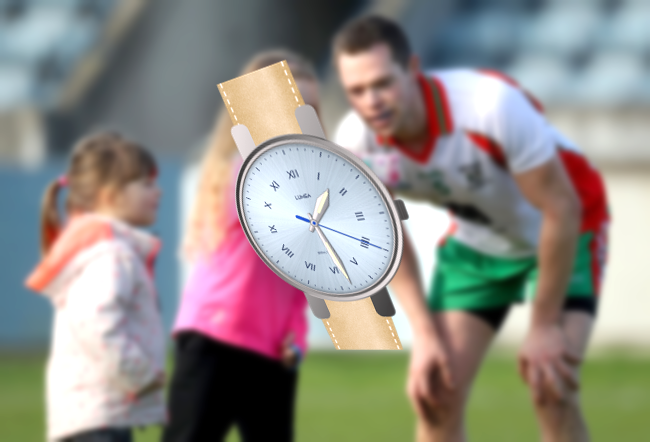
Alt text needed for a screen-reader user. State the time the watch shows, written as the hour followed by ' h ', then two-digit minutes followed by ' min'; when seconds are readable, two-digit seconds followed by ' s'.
1 h 28 min 20 s
